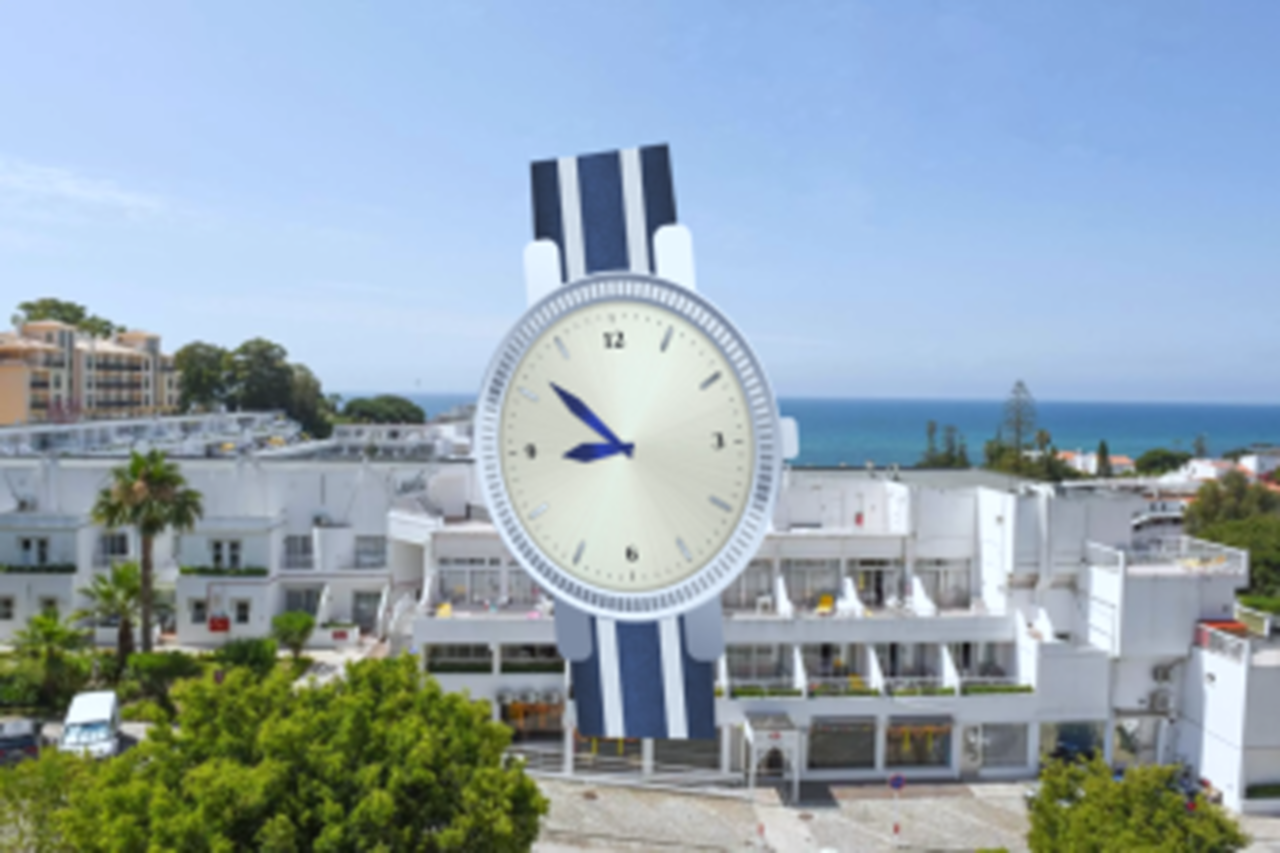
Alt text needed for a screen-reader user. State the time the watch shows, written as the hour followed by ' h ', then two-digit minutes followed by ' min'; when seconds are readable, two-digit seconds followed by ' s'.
8 h 52 min
